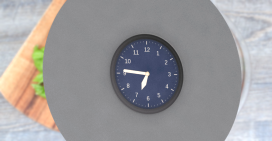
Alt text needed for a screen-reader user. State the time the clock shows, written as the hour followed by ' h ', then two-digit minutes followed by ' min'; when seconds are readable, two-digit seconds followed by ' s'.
6 h 46 min
